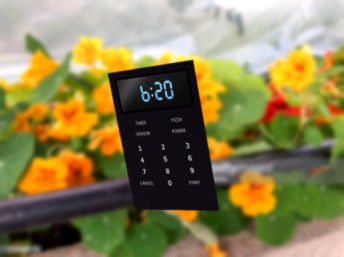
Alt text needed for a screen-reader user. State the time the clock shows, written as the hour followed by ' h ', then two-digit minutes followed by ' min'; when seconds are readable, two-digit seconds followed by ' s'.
6 h 20 min
